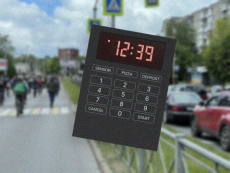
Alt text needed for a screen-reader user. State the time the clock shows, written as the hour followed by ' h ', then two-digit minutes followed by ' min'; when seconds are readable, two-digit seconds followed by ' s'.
12 h 39 min
